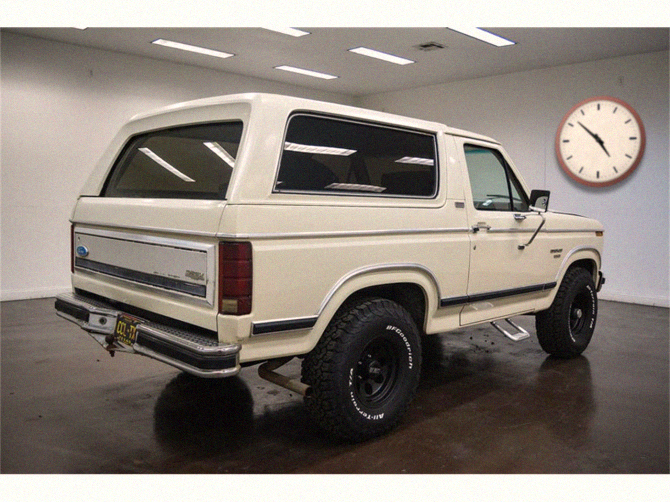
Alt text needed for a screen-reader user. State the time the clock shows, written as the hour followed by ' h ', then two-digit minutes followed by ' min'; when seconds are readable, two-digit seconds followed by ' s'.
4 h 52 min
